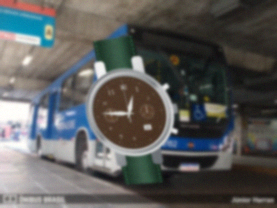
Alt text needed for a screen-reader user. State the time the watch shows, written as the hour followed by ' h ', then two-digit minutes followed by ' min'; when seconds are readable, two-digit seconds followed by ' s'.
12 h 46 min
